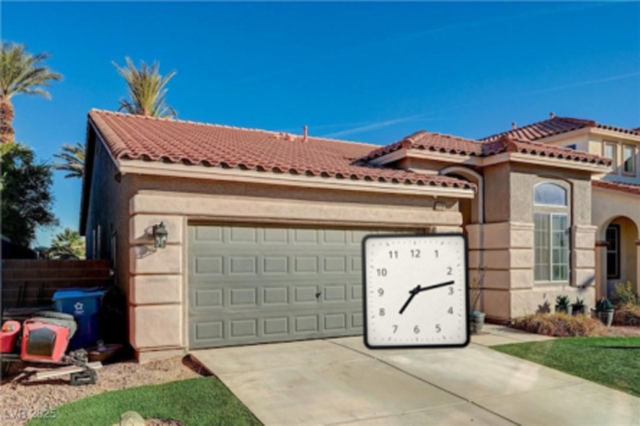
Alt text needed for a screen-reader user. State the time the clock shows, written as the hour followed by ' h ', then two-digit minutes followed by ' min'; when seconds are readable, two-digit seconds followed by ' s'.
7 h 13 min
